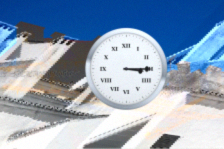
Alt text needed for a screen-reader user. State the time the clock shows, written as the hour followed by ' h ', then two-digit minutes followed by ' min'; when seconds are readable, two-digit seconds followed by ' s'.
3 h 15 min
